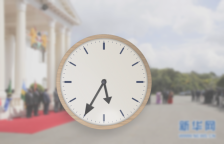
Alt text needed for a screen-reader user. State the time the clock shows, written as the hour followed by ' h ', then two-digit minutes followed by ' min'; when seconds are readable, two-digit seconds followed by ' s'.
5 h 35 min
